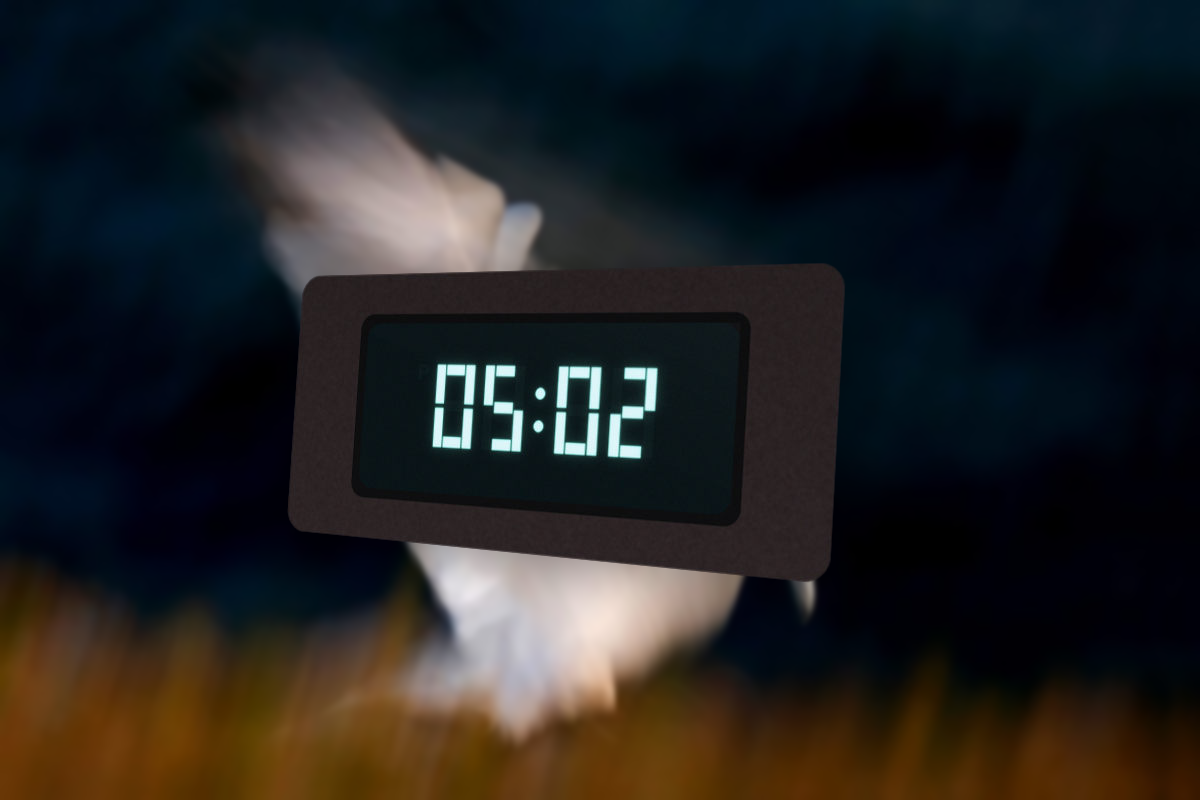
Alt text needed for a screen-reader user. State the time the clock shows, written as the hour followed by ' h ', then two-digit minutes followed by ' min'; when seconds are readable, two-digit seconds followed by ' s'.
5 h 02 min
